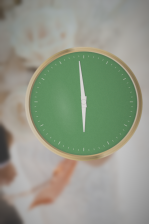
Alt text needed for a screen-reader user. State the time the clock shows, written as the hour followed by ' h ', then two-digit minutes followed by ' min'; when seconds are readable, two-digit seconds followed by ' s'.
5 h 59 min
